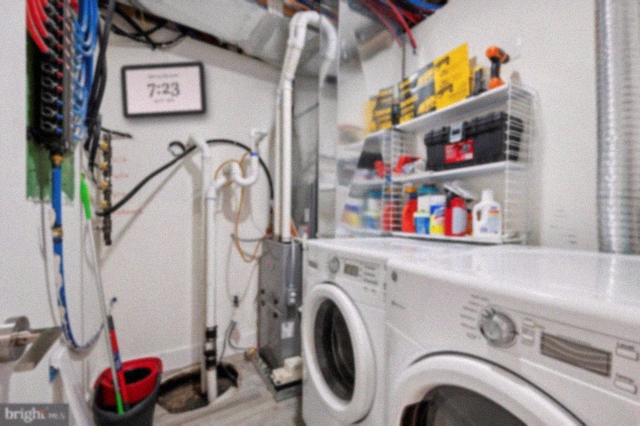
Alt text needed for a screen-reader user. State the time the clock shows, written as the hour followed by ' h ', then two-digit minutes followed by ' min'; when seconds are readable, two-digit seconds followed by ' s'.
7 h 23 min
